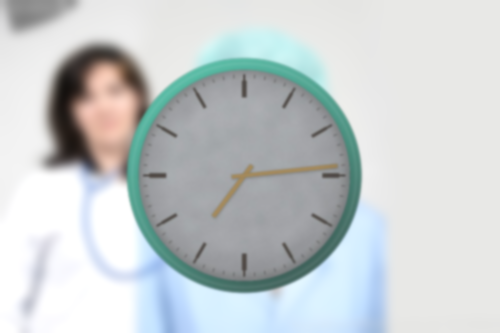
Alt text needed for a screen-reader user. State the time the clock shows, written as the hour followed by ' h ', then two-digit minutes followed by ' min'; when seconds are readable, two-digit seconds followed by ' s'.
7 h 14 min
